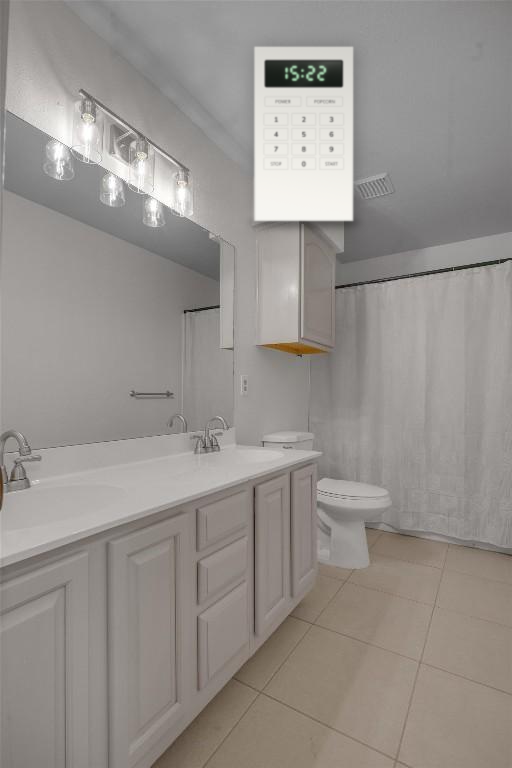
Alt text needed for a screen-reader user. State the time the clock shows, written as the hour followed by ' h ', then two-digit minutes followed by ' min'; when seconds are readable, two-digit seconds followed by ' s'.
15 h 22 min
